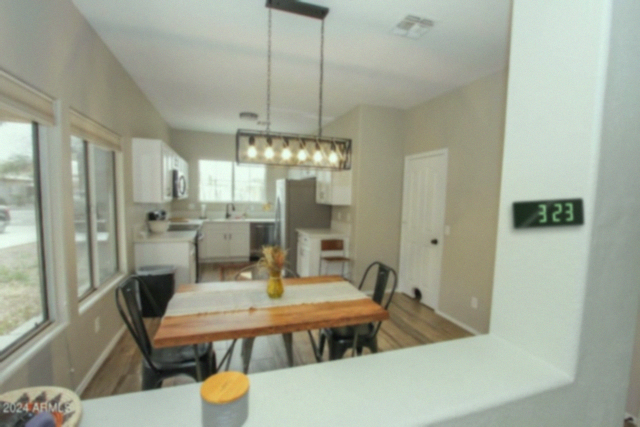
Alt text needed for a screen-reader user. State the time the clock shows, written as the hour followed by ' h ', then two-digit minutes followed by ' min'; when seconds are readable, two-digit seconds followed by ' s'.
3 h 23 min
